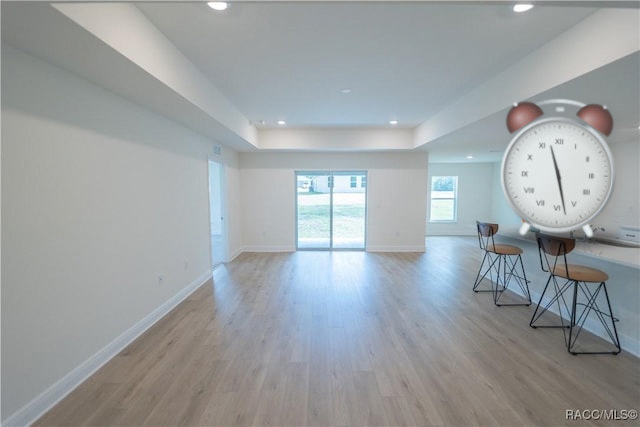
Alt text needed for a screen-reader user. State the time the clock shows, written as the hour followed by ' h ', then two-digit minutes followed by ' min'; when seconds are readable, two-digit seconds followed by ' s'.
11 h 28 min
